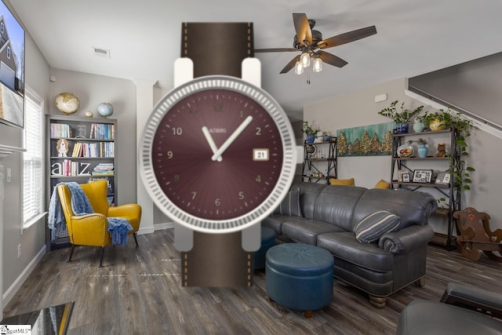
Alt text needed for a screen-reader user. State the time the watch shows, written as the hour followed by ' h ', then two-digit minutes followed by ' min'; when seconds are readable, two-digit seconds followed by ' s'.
11 h 07 min
